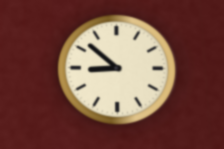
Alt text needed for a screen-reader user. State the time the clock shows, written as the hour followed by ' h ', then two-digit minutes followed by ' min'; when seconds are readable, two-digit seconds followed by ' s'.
8 h 52 min
